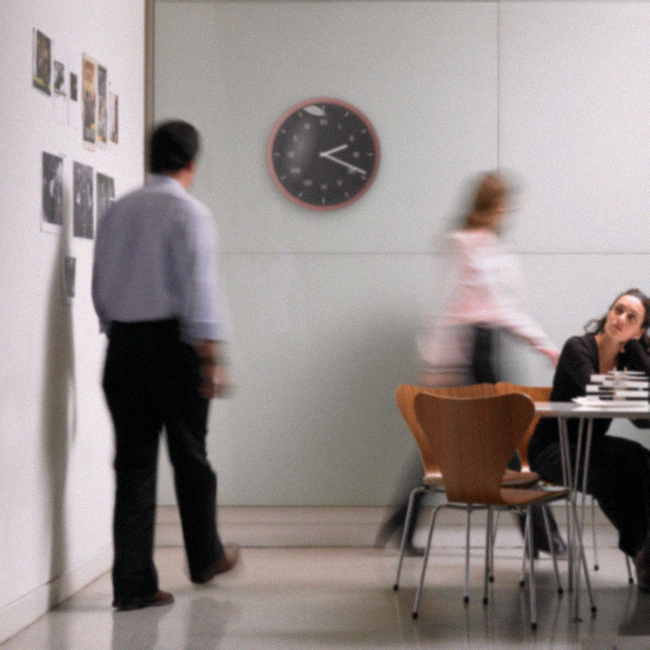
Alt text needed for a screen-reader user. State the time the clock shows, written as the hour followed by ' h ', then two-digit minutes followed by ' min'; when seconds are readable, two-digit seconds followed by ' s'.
2 h 19 min
